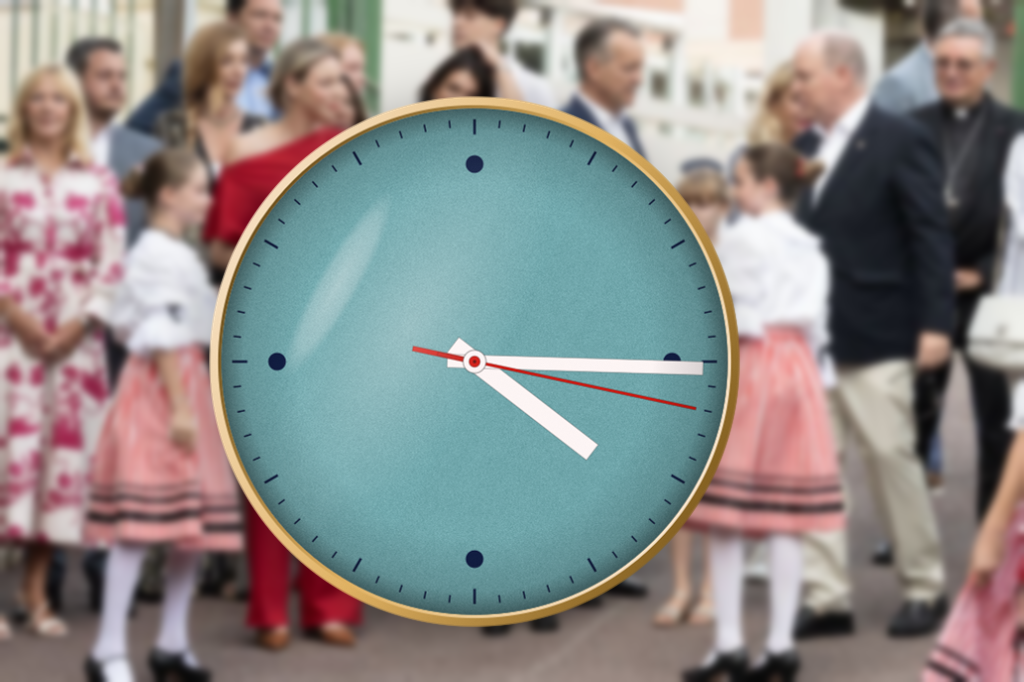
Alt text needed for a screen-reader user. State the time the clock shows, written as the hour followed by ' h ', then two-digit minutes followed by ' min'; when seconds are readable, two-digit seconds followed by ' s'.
4 h 15 min 17 s
